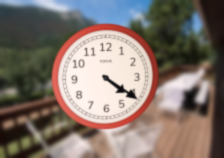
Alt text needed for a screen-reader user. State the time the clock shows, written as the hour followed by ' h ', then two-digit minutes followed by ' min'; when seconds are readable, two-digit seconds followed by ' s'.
4 h 21 min
